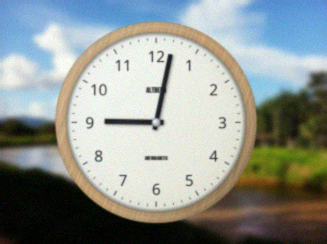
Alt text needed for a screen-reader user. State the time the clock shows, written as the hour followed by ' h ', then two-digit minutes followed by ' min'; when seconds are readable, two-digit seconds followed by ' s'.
9 h 02 min
